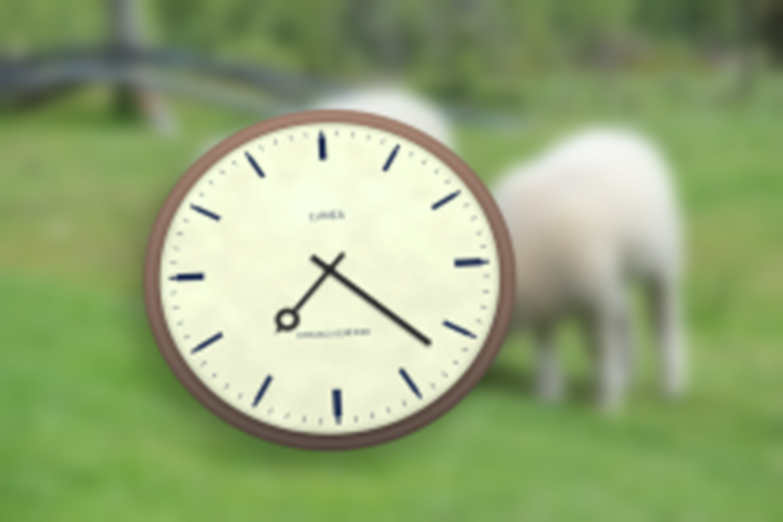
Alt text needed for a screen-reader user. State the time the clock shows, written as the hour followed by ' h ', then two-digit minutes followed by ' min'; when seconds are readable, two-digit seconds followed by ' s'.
7 h 22 min
